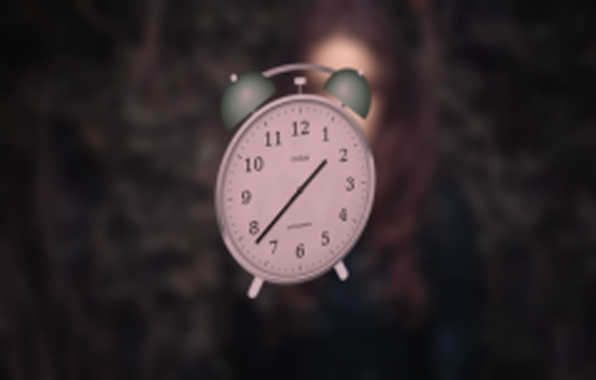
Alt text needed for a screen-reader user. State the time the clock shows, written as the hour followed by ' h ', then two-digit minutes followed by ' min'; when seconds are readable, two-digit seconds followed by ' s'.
1 h 38 min
